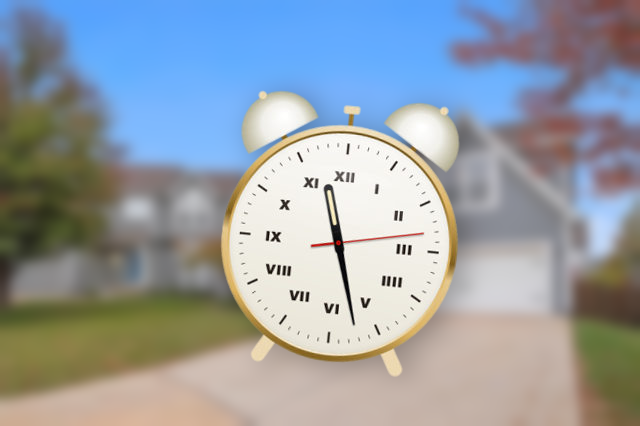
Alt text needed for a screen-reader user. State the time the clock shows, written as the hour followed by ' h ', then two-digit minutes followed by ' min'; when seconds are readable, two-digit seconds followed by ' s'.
11 h 27 min 13 s
